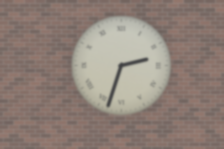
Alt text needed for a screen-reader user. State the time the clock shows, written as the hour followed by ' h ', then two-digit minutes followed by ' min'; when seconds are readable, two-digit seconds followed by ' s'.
2 h 33 min
